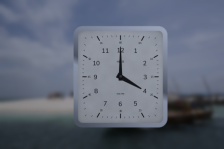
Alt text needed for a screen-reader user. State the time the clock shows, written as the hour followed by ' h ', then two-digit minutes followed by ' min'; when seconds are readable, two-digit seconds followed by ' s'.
4 h 00 min
